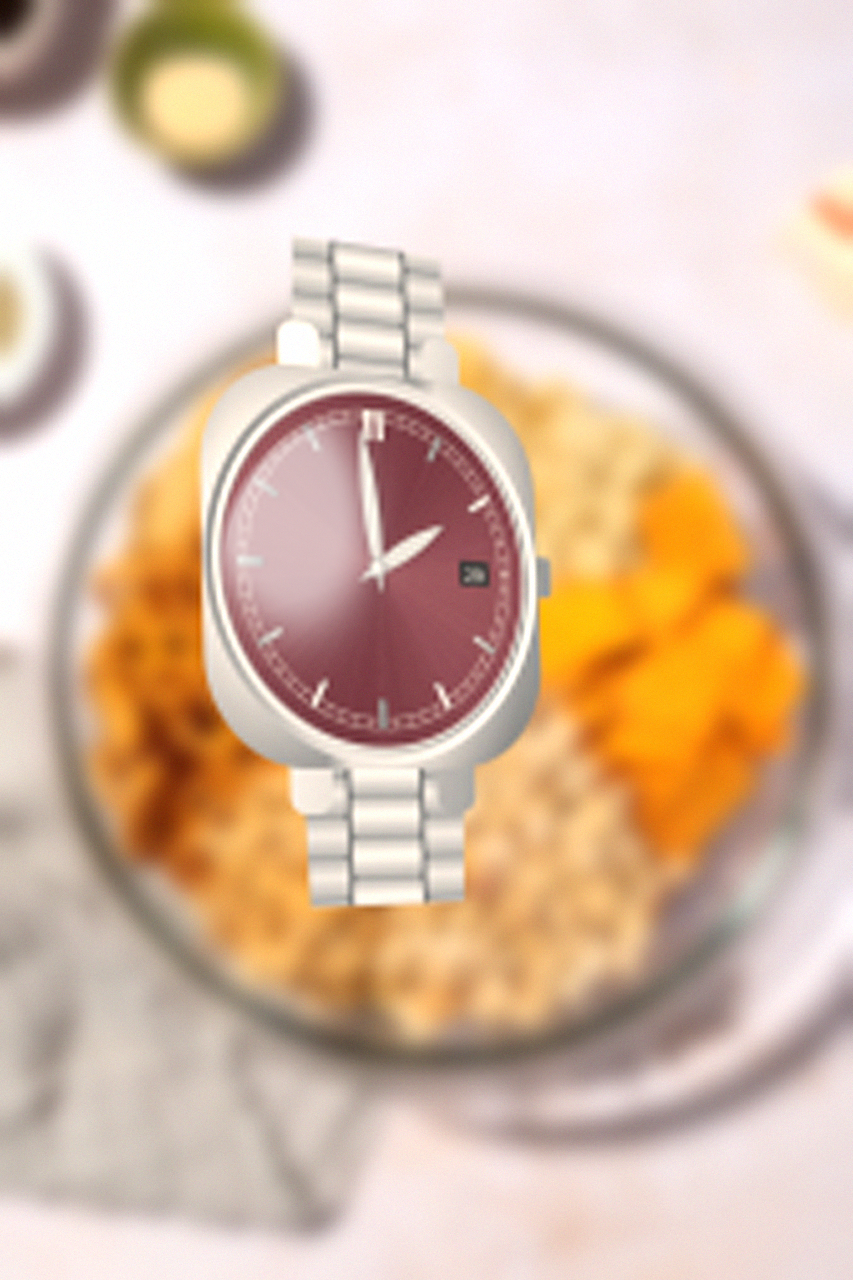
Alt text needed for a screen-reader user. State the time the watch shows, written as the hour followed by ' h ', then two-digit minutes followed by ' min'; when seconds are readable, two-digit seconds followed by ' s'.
1 h 59 min
